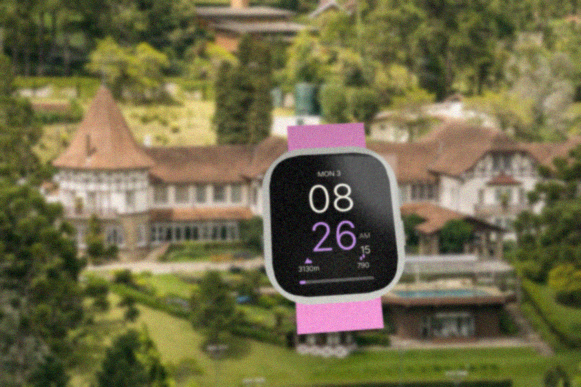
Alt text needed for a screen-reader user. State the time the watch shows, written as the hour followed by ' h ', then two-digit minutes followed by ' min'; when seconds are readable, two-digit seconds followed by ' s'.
8 h 26 min 15 s
